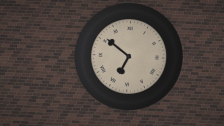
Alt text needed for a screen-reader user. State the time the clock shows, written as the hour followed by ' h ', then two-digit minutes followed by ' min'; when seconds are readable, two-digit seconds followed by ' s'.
6 h 51 min
